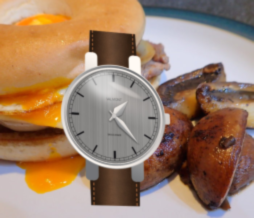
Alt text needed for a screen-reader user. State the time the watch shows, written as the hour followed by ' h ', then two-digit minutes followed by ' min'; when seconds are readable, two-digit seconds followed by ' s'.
1 h 23 min
